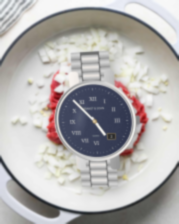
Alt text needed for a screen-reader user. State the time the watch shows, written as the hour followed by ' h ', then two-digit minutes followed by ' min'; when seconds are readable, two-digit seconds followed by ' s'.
4 h 53 min
